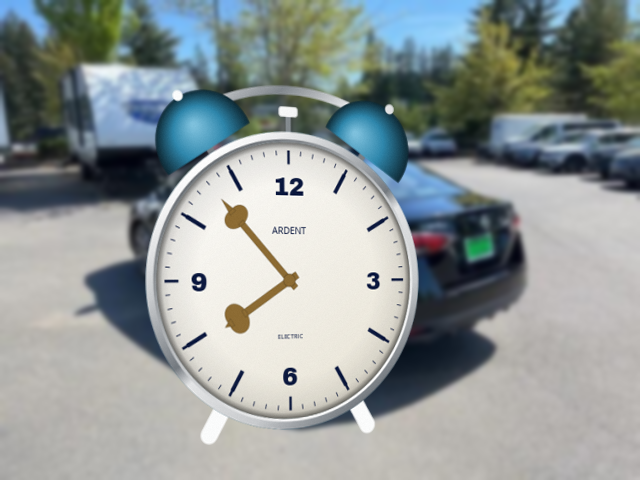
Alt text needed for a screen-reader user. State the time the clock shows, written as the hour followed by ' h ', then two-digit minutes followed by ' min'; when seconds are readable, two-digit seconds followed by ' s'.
7 h 53 min
